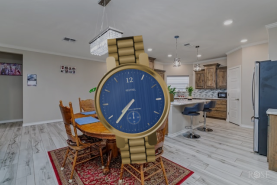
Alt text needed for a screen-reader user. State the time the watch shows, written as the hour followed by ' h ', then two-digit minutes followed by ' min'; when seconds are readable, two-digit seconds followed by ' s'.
7 h 37 min
